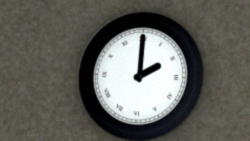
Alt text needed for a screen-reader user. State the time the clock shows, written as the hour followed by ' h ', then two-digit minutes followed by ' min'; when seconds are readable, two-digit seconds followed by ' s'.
2 h 00 min
